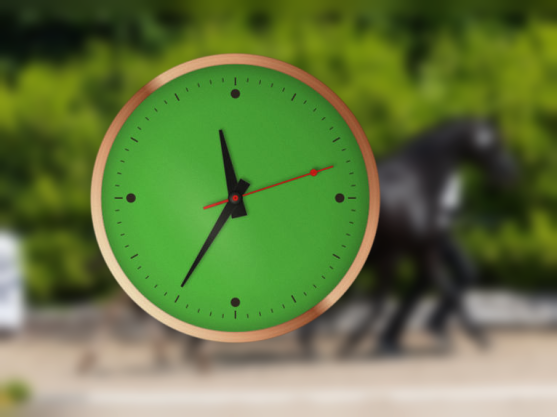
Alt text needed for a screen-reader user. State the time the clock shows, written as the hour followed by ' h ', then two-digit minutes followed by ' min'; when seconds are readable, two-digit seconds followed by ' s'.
11 h 35 min 12 s
